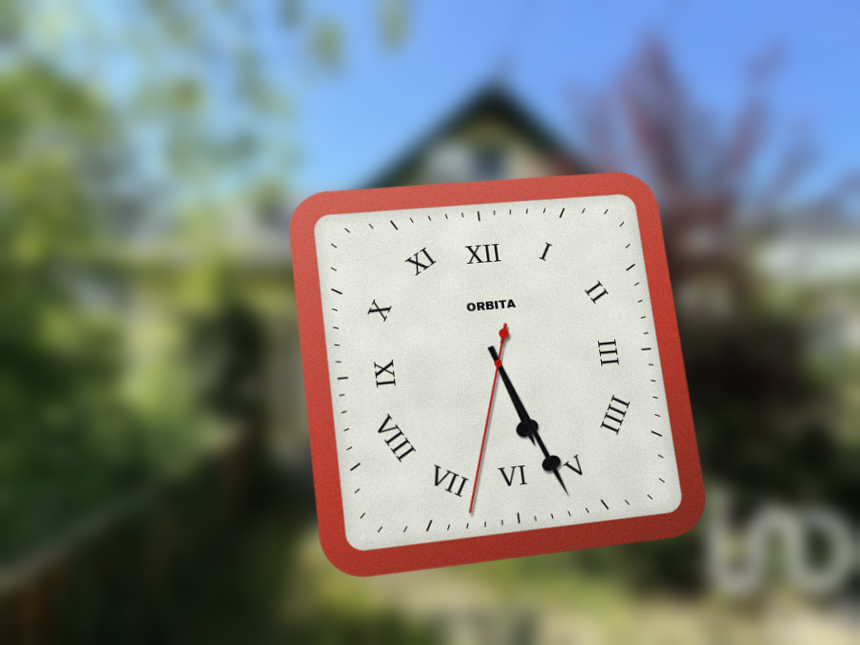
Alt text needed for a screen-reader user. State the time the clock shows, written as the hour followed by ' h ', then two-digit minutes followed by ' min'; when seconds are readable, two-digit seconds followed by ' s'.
5 h 26 min 33 s
